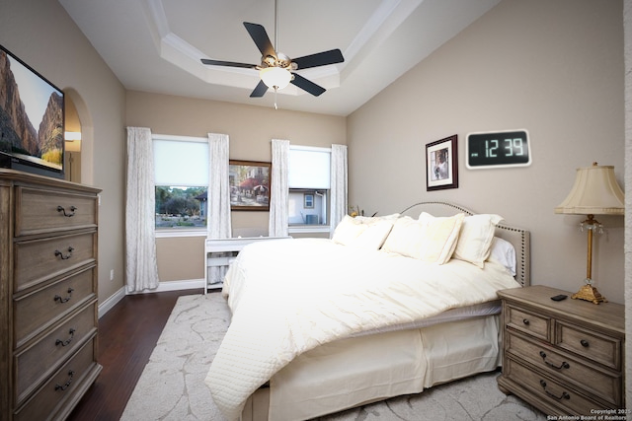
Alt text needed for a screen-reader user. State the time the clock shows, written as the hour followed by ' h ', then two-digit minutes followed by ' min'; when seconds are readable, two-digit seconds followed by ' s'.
12 h 39 min
